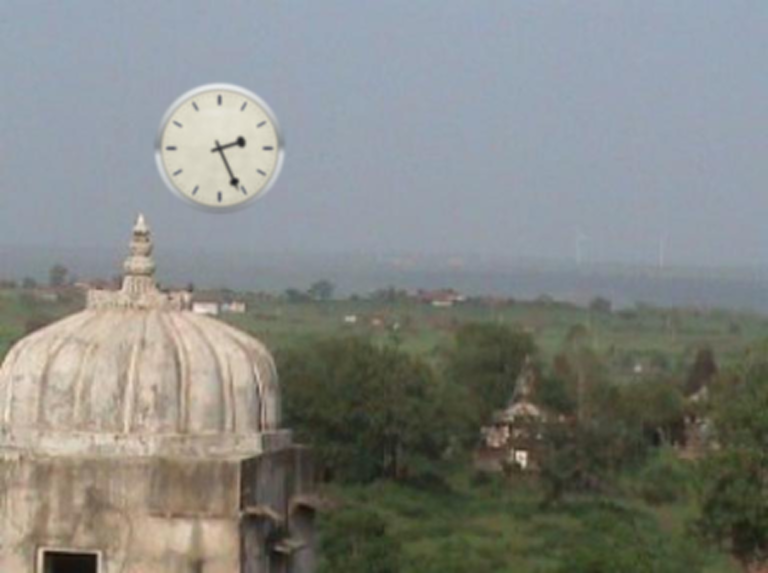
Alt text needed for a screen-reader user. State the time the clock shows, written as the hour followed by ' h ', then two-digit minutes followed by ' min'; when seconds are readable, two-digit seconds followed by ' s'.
2 h 26 min
